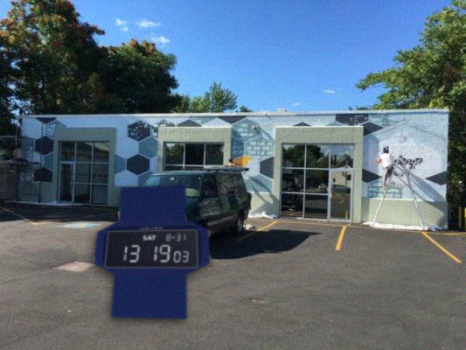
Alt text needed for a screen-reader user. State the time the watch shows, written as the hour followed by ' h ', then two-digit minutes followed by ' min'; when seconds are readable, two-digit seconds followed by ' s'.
13 h 19 min 03 s
